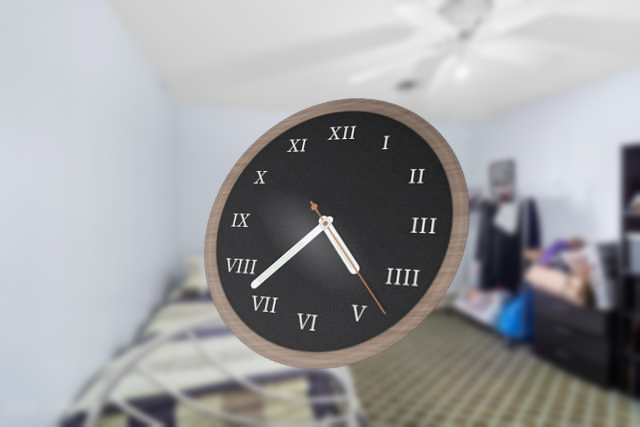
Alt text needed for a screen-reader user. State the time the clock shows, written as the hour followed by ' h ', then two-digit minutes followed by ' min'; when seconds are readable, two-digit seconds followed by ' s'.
4 h 37 min 23 s
